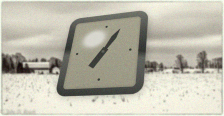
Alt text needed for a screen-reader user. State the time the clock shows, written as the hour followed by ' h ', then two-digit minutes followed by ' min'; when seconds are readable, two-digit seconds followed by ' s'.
7 h 05 min
